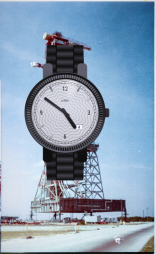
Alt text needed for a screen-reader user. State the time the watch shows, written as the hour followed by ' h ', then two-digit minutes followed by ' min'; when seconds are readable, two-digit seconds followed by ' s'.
4 h 51 min
